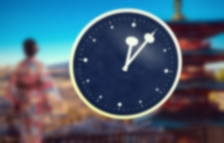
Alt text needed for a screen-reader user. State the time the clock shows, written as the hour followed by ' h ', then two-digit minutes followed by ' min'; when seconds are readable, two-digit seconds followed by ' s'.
12 h 05 min
